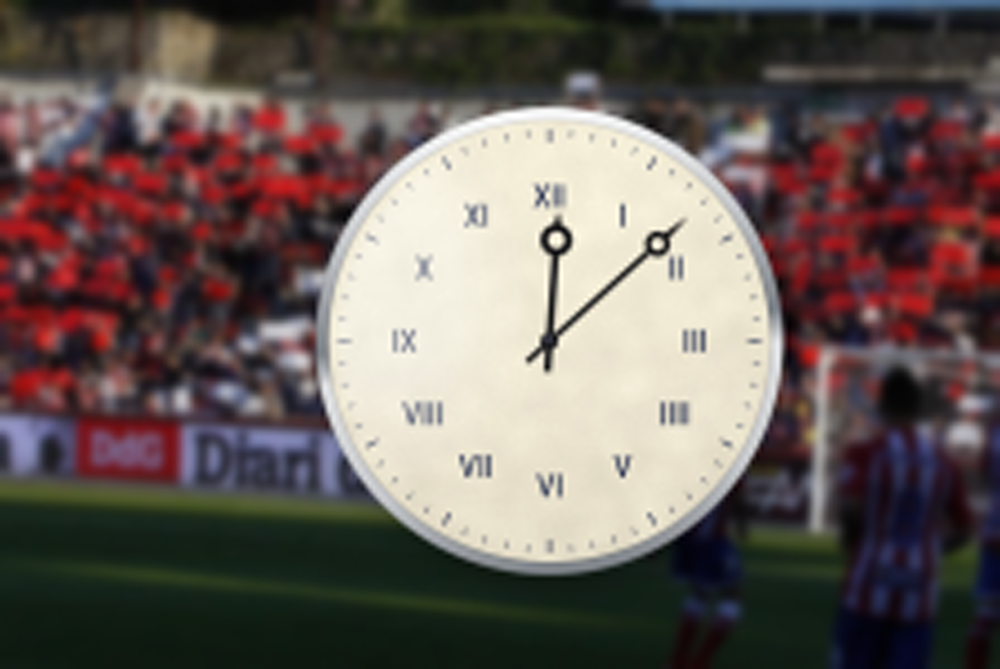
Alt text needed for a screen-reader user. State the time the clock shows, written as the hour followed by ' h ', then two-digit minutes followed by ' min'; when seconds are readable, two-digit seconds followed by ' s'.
12 h 08 min
